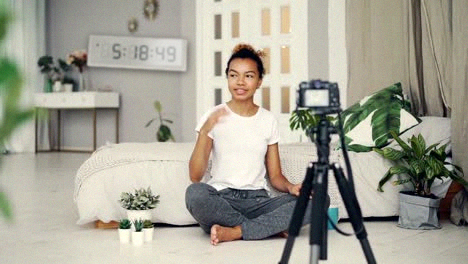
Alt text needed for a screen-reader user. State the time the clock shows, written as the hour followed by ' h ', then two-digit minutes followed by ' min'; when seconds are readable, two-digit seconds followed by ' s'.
5 h 18 min 49 s
